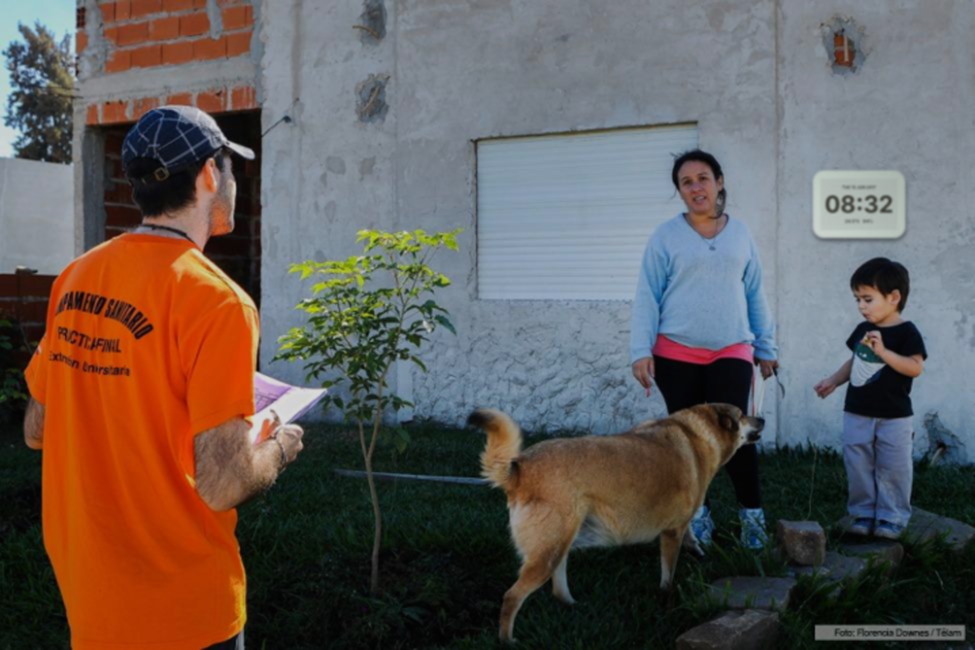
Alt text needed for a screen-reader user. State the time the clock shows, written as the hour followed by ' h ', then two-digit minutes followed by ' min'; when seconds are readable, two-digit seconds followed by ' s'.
8 h 32 min
